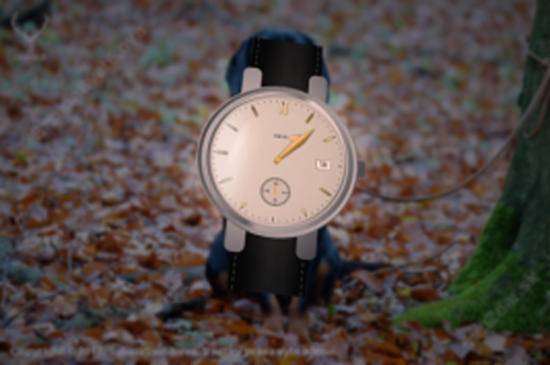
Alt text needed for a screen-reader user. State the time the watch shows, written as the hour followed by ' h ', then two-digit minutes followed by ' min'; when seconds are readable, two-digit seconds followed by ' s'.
1 h 07 min
